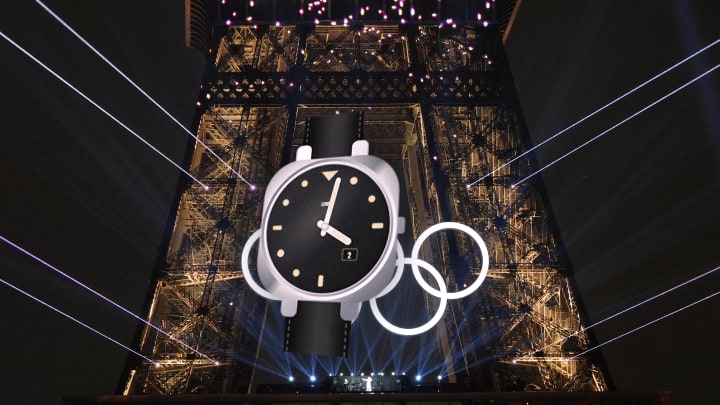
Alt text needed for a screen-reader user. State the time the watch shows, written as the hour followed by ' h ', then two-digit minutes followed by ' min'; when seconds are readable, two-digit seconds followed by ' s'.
4 h 02 min
